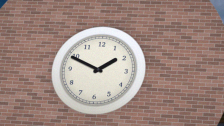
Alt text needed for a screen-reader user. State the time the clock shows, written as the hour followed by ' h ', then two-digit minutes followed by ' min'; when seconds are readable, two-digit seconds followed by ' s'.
1 h 49 min
